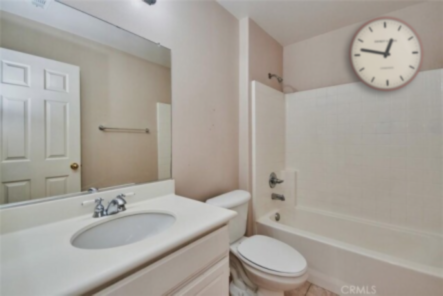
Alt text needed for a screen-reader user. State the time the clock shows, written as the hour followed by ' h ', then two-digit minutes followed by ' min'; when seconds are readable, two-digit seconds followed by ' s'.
12 h 47 min
